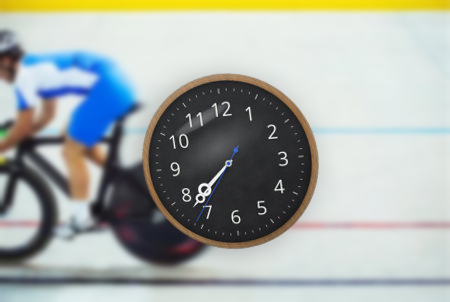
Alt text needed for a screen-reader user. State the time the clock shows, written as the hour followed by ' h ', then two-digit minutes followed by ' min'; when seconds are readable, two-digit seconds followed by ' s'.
7 h 37 min 36 s
